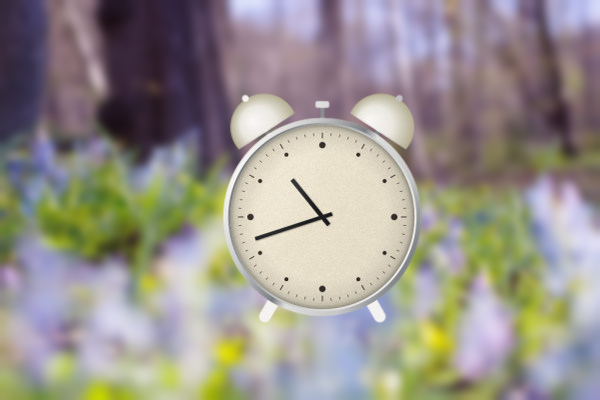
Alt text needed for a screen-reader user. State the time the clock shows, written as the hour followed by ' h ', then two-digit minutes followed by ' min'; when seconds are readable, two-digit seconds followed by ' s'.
10 h 42 min
